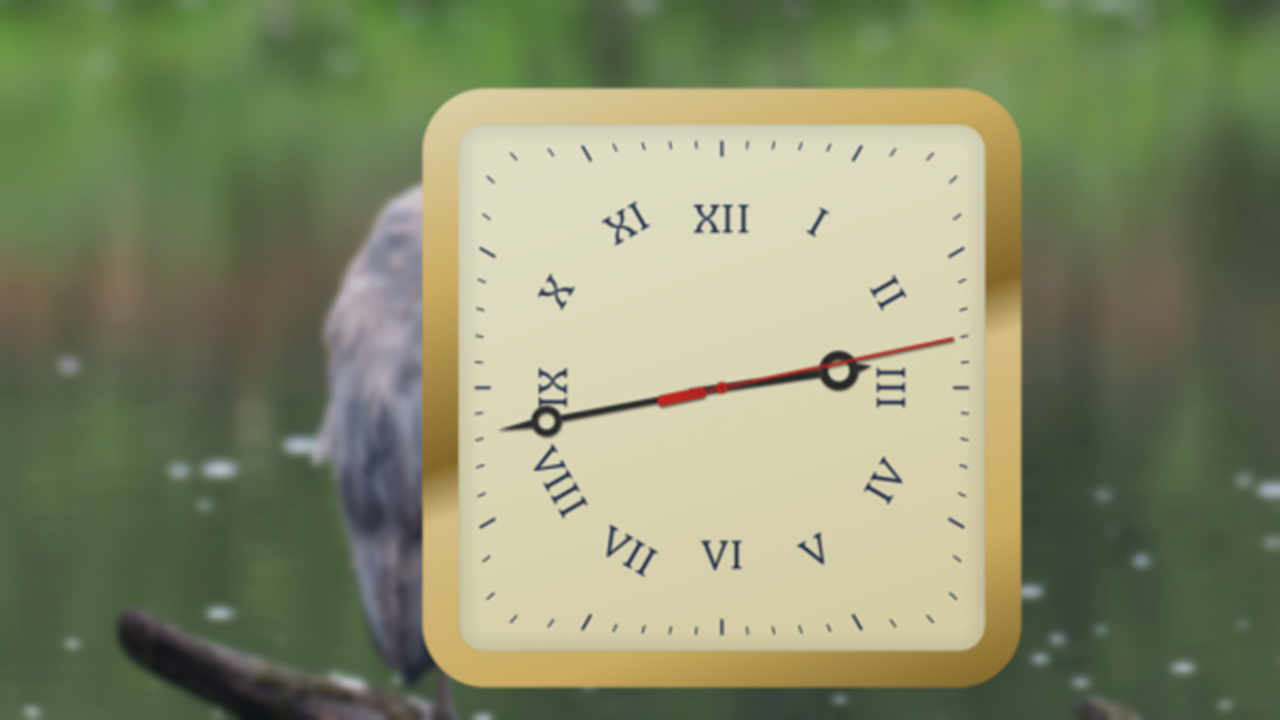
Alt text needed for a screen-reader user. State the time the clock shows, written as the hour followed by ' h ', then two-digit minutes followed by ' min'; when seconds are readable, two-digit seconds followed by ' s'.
2 h 43 min 13 s
